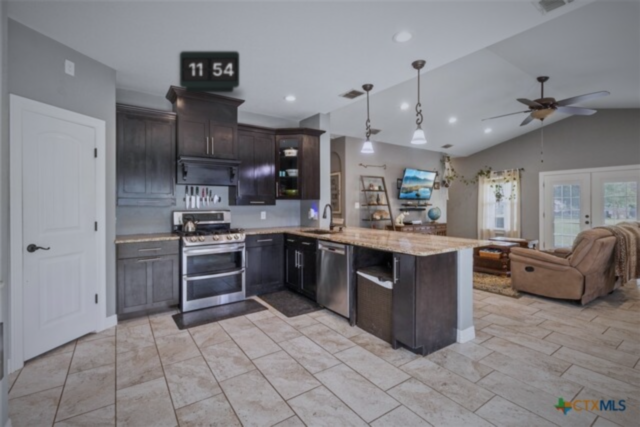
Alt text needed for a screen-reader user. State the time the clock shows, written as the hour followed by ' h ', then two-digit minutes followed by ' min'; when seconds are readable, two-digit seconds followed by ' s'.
11 h 54 min
